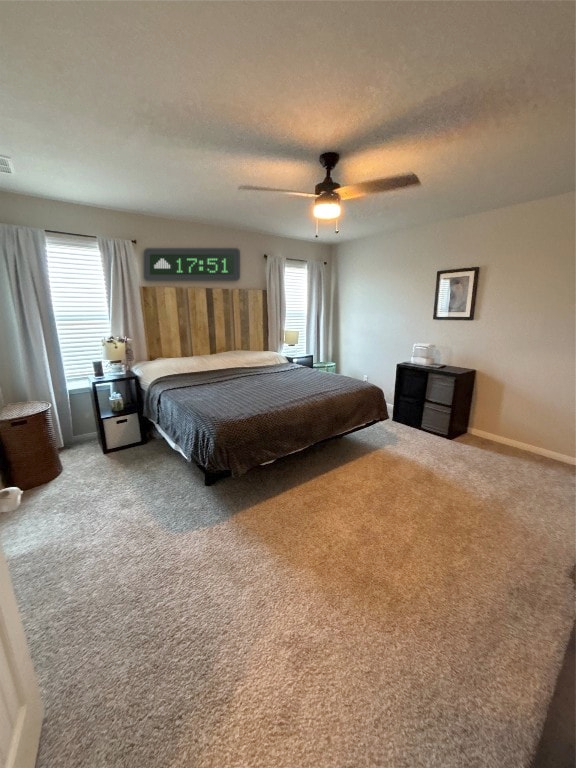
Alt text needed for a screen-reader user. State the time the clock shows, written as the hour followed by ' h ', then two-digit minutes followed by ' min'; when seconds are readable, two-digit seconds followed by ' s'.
17 h 51 min
